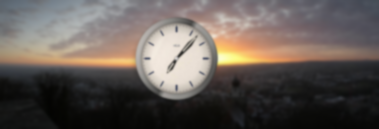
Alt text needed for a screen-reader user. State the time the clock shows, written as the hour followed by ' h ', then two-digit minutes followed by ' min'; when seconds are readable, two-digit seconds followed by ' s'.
7 h 07 min
